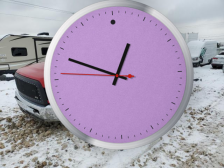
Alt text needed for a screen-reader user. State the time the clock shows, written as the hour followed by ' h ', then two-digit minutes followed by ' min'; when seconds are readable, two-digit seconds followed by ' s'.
12 h 48 min 46 s
